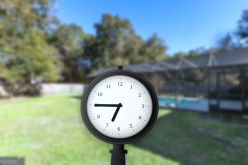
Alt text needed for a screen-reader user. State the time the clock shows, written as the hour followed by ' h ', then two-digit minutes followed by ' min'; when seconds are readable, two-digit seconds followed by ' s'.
6 h 45 min
